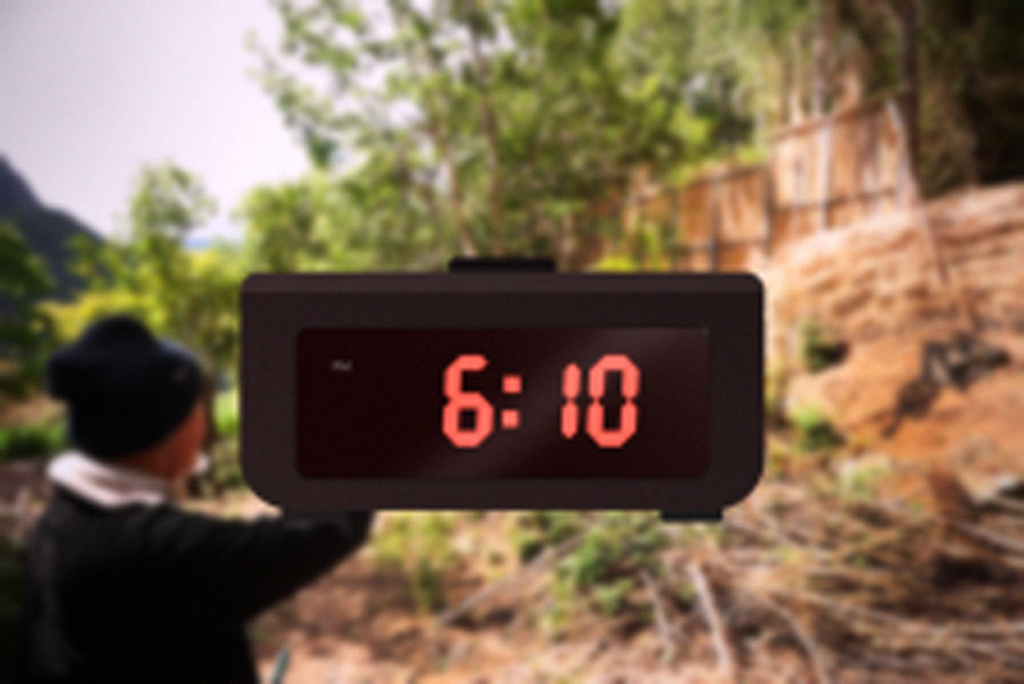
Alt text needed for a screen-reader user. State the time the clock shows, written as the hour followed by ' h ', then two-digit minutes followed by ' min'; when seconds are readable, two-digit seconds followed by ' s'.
6 h 10 min
